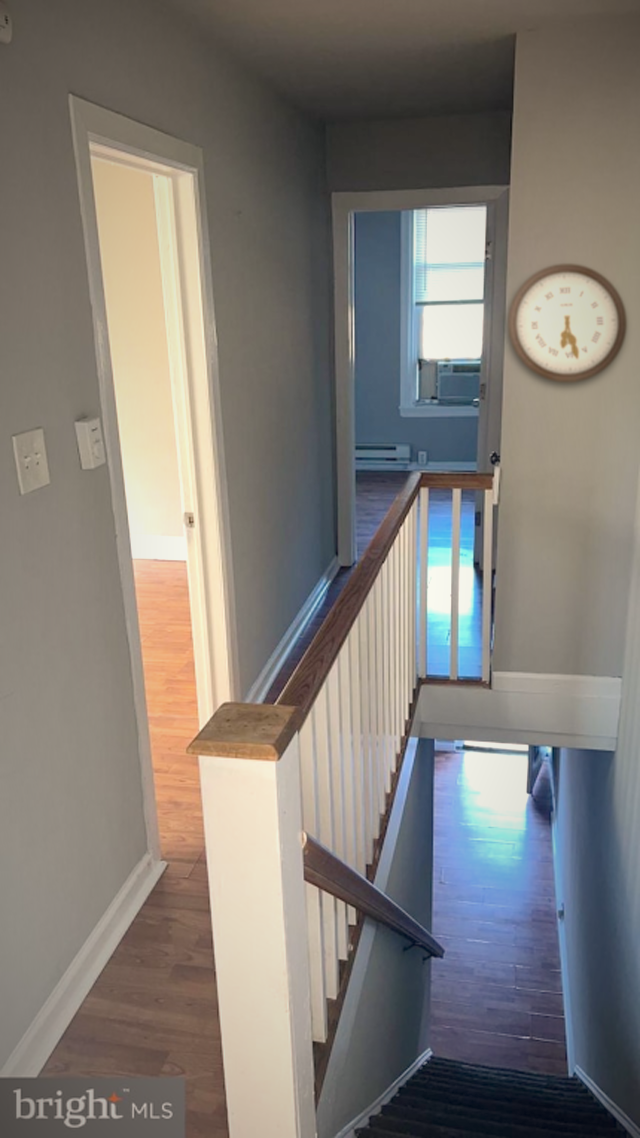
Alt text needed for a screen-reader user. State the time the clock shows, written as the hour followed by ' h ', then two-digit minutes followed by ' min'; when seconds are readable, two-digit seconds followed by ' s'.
6 h 28 min
